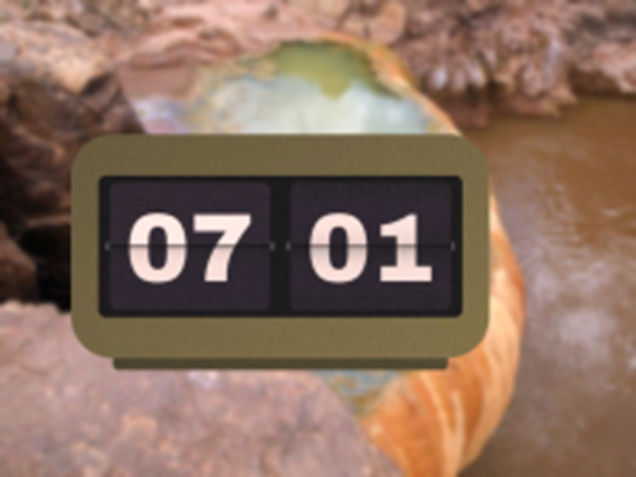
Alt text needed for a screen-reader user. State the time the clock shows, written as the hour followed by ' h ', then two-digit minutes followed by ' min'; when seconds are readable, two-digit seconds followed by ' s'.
7 h 01 min
